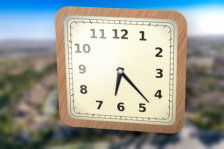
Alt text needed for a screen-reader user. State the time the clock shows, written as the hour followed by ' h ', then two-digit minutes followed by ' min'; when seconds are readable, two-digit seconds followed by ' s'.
6 h 23 min
